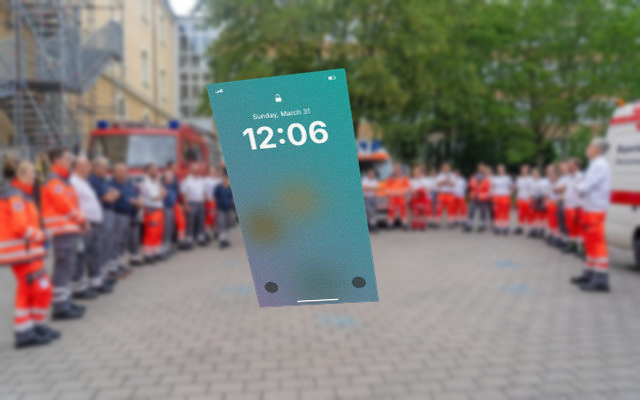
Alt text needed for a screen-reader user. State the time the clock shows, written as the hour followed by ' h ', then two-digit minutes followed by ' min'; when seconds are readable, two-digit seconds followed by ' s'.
12 h 06 min
